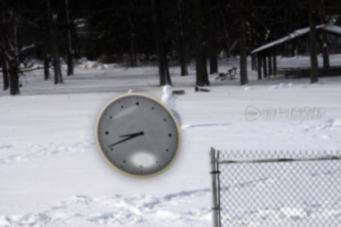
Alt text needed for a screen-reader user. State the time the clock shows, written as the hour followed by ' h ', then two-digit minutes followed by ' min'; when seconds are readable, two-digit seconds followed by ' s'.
8 h 41 min
